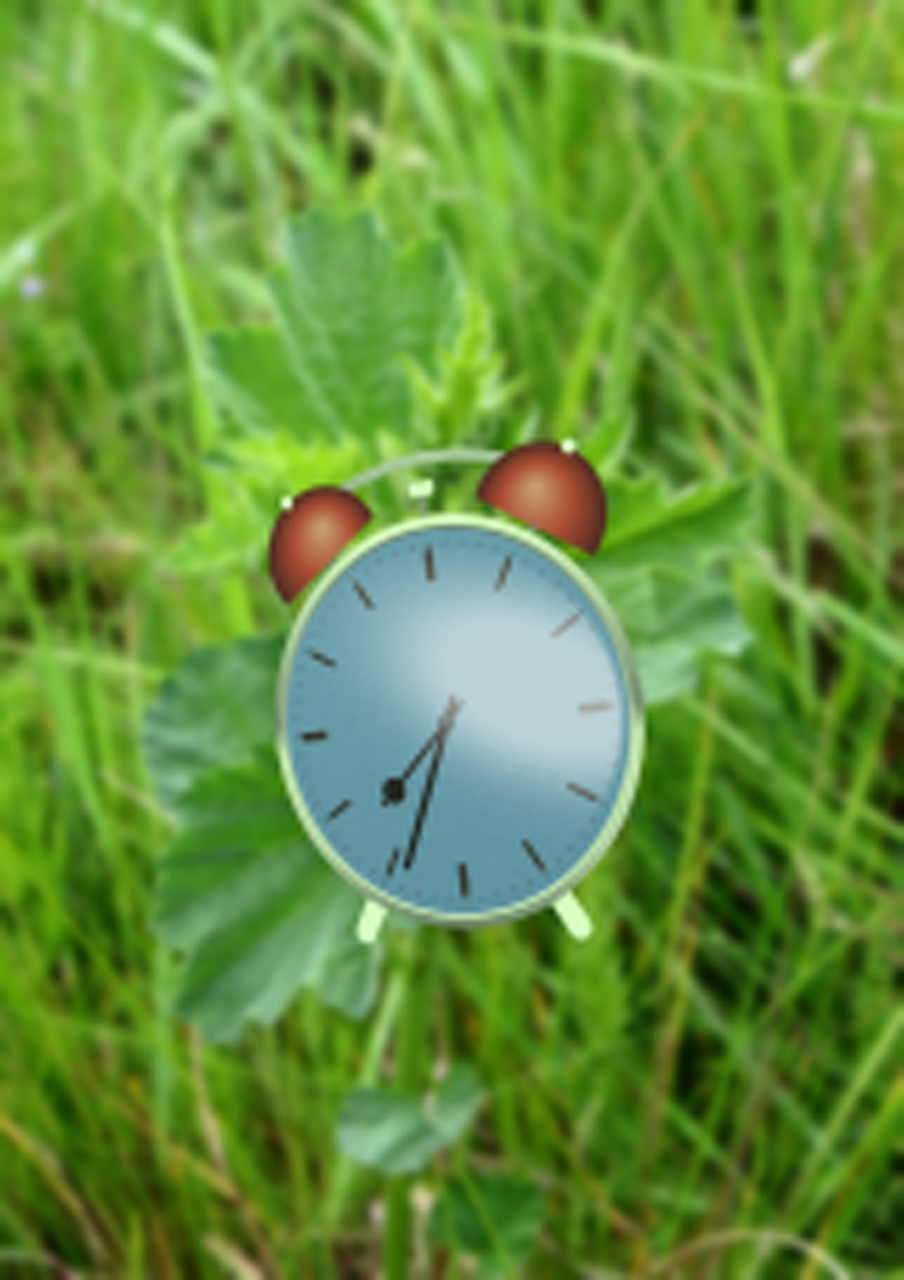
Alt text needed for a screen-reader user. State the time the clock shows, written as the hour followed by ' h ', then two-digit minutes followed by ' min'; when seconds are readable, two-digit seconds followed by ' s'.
7 h 34 min
